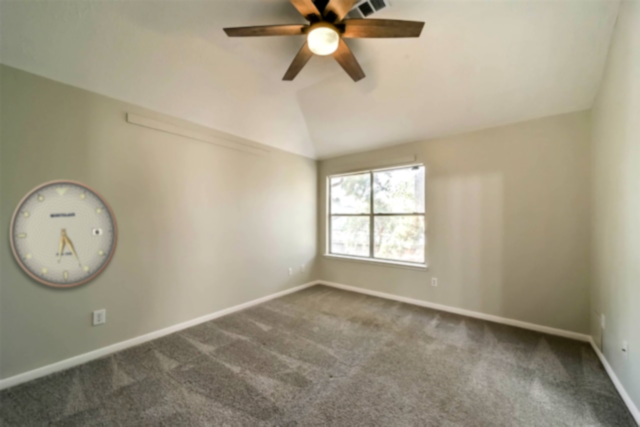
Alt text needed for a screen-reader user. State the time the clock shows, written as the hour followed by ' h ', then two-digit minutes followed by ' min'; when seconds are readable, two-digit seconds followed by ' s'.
6 h 26 min
